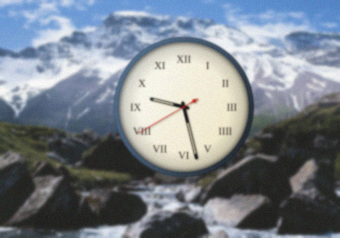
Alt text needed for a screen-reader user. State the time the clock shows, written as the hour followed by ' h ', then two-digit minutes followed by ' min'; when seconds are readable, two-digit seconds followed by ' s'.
9 h 27 min 40 s
